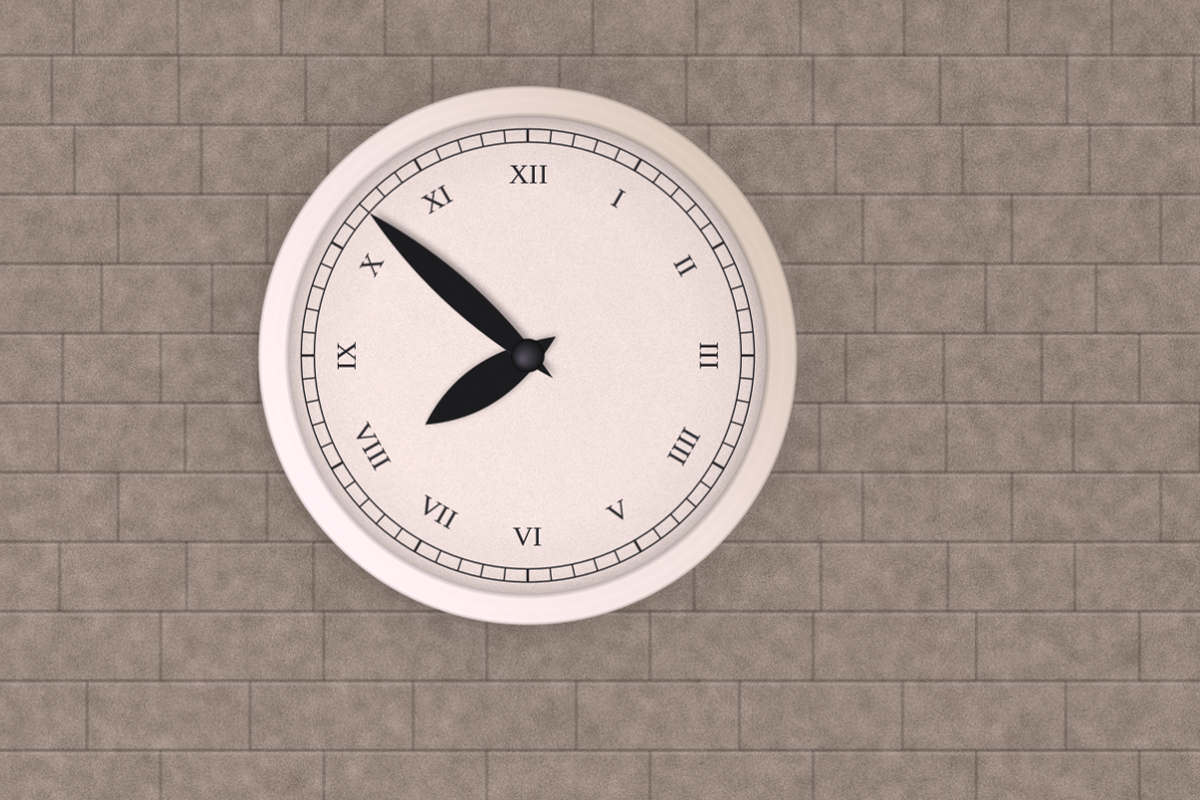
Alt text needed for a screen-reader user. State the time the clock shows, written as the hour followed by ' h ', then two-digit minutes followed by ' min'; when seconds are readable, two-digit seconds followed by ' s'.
7 h 52 min
